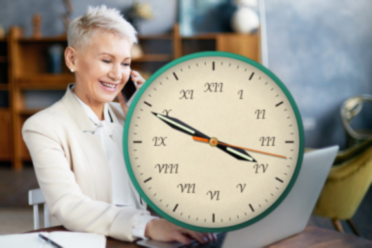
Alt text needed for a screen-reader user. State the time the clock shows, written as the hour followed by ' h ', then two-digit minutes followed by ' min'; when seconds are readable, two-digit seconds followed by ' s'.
3 h 49 min 17 s
